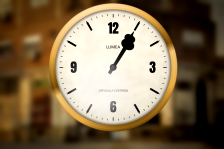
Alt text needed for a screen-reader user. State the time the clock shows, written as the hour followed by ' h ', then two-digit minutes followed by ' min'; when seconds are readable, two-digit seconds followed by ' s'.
1 h 05 min
